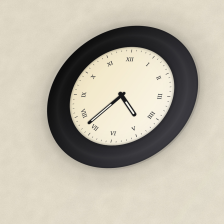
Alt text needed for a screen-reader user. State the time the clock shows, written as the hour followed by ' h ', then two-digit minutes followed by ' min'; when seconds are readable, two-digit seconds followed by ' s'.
4 h 37 min
